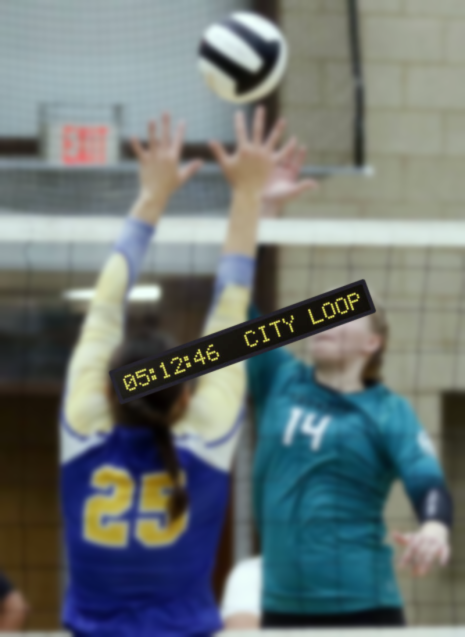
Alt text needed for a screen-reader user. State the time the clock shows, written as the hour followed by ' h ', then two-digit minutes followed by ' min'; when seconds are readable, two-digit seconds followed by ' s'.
5 h 12 min 46 s
